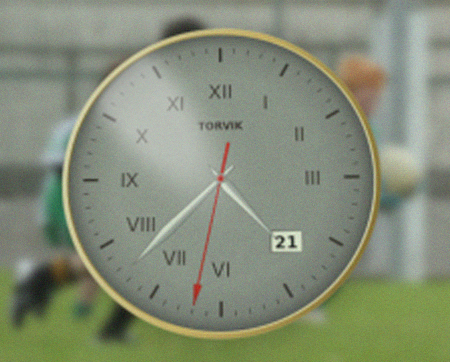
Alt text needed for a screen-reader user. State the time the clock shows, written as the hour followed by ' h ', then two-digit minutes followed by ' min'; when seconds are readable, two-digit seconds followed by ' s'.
4 h 37 min 32 s
